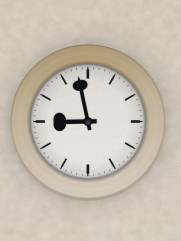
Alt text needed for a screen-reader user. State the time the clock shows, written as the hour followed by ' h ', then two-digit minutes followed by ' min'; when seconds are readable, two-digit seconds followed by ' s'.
8 h 58 min
